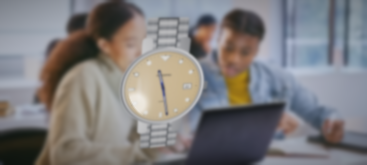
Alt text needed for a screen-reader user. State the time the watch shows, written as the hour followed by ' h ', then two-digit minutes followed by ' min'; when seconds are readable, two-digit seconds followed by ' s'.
11 h 28 min
